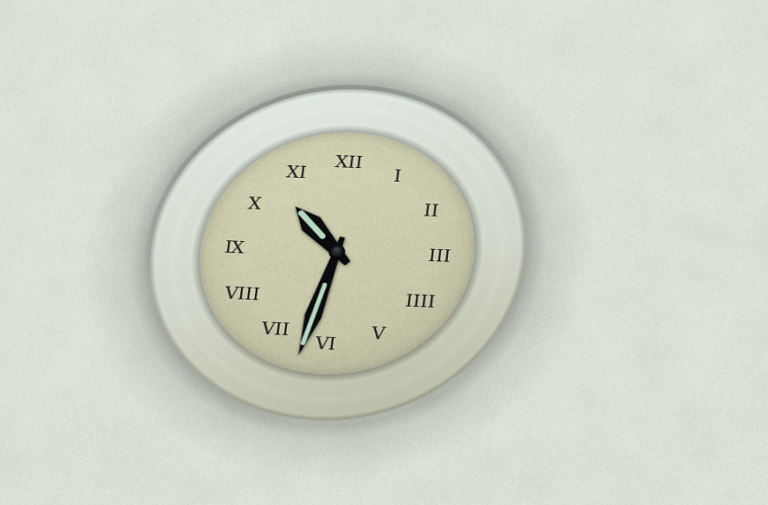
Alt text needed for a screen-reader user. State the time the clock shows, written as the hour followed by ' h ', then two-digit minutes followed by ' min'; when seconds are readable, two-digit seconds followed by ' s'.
10 h 32 min
